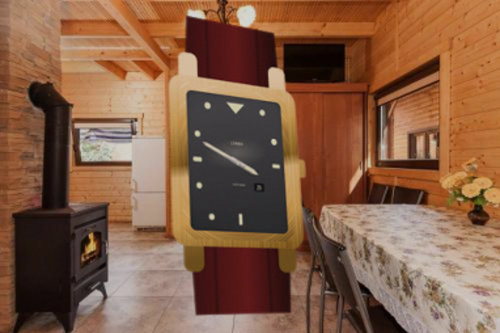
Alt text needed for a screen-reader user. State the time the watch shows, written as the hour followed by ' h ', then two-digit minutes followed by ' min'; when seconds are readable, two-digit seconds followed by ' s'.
3 h 49 min
